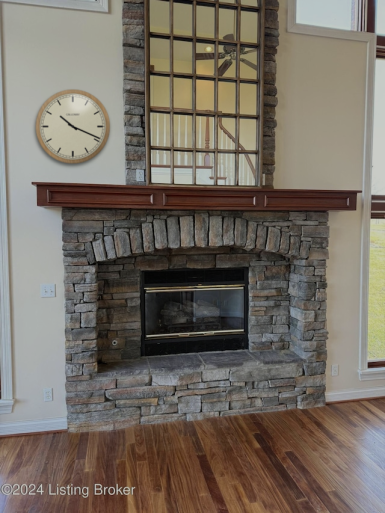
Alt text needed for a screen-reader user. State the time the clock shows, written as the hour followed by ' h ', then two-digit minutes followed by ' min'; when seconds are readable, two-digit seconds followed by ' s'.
10 h 19 min
